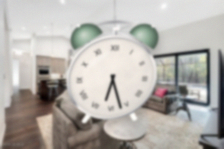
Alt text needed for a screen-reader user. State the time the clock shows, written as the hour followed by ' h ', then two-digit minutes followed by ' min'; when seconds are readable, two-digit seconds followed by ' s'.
6 h 27 min
